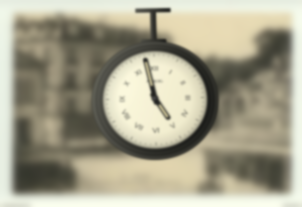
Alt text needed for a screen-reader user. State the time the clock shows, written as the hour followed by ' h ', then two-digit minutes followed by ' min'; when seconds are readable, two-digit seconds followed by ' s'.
4 h 58 min
